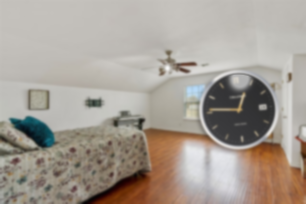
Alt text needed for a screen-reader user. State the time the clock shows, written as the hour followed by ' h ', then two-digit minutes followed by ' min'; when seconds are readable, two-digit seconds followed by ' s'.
12 h 46 min
